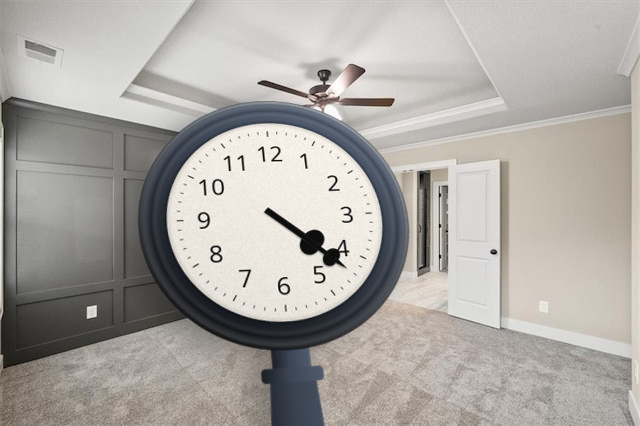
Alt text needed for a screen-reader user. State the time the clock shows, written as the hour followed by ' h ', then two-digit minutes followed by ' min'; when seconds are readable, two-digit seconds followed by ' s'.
4 h 22 min
